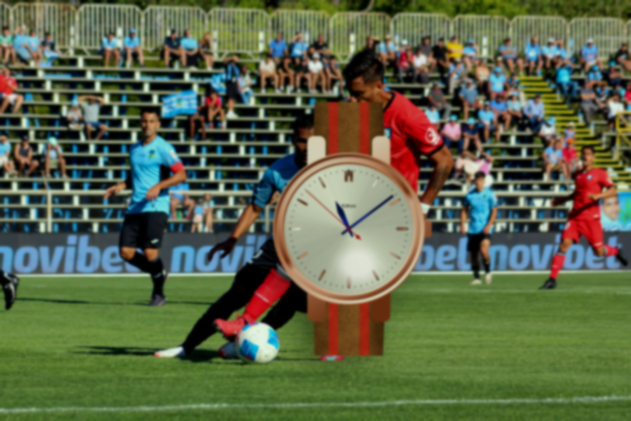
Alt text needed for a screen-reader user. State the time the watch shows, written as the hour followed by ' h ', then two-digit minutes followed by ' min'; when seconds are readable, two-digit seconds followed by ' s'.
11 h 08 min 52 s
